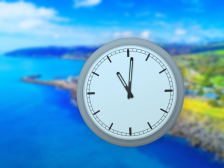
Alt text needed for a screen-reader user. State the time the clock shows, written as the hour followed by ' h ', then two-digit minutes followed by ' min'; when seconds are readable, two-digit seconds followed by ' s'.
11 h 01 min
